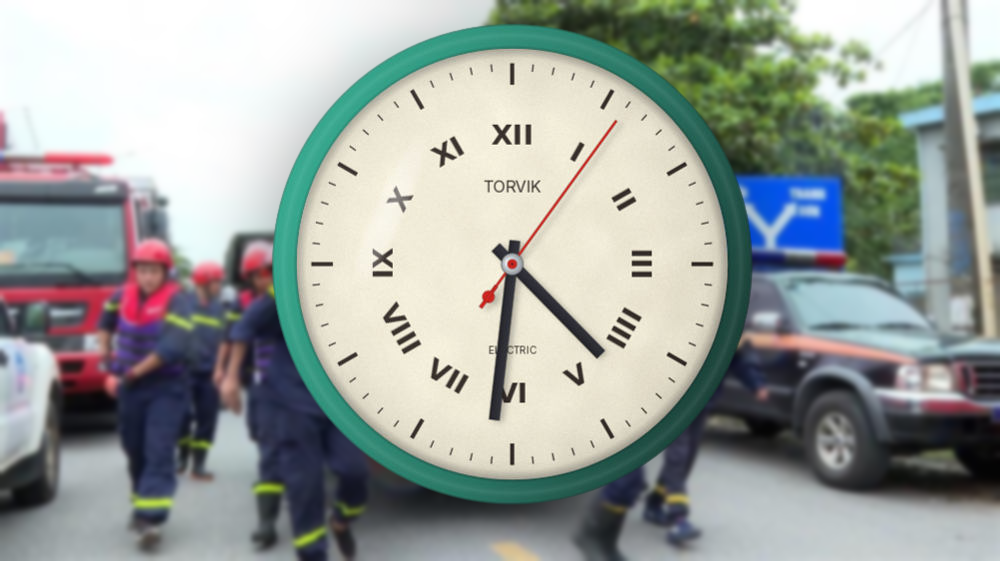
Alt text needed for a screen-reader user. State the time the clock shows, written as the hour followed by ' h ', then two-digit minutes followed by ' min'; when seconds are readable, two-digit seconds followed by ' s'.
4 h 31 min 06 s
